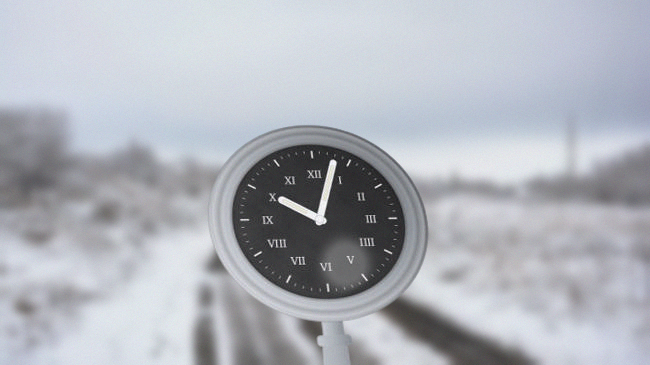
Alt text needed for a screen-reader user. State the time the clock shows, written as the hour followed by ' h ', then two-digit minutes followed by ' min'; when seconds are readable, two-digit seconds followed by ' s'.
10 h 03 min
